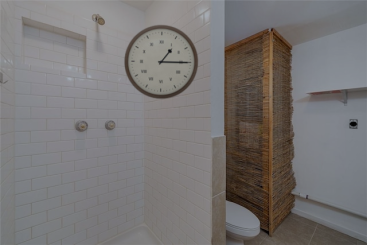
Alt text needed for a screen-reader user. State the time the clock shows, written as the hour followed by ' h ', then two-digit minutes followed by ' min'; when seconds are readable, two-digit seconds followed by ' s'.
1 h 15 min
